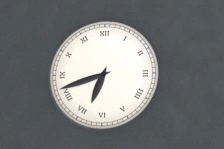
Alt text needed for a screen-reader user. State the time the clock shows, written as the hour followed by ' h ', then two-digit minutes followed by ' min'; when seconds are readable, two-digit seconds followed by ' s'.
6 h 42 min
